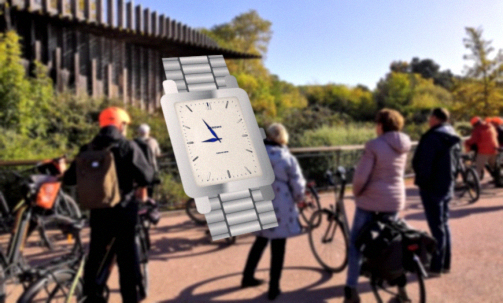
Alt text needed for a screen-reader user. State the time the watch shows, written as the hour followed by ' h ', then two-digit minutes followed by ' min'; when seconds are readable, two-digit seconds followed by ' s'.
8 h 56 min
